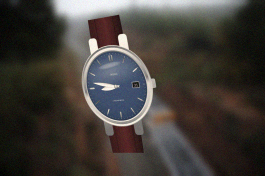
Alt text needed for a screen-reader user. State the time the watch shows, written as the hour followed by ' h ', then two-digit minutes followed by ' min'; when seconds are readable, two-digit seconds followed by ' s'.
8 h 47 min
